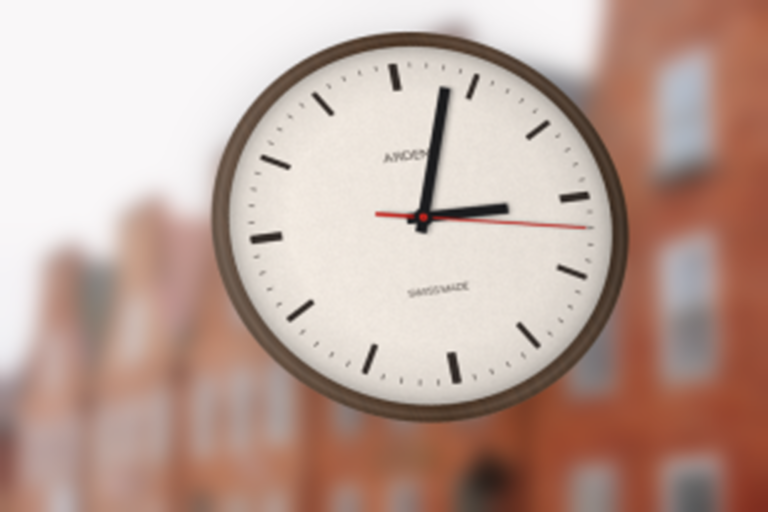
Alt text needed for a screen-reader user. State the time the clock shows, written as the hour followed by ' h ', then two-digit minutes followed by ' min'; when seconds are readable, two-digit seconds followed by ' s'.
3 h 03 min 17 s
